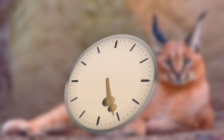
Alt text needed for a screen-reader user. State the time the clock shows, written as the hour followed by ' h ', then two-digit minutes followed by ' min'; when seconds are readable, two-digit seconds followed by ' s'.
5 h 26 min
